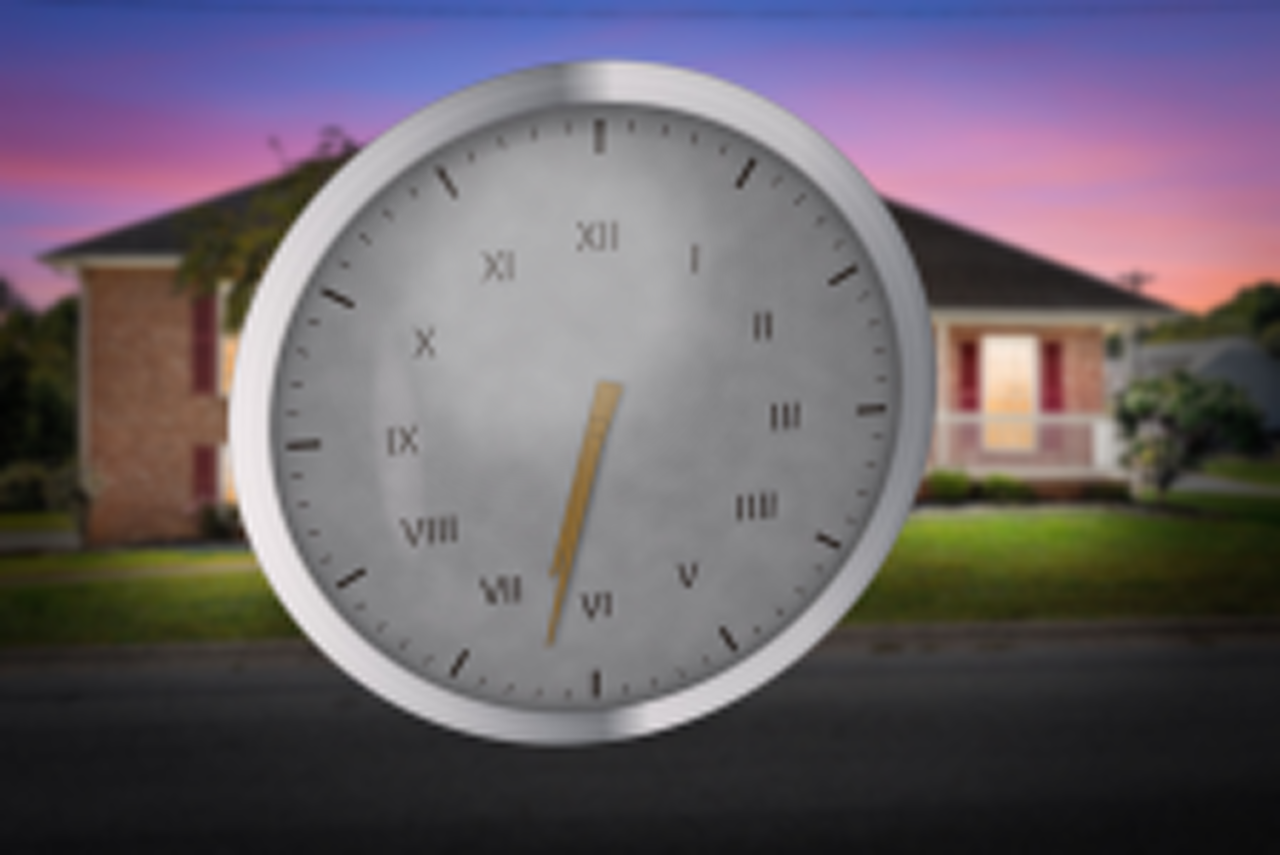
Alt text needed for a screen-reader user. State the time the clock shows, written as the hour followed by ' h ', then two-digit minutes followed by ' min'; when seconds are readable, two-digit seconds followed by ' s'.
6 h 32 min
